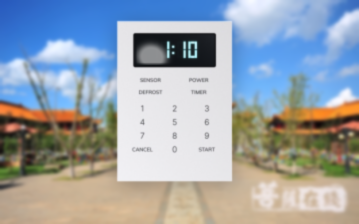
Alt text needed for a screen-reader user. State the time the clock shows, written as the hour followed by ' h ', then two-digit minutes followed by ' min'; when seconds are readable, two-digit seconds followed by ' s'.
1 h 10 min
